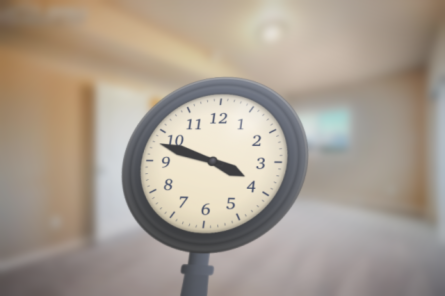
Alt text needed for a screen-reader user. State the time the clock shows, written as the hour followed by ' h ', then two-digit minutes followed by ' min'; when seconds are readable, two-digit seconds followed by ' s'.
3 h 48 min
